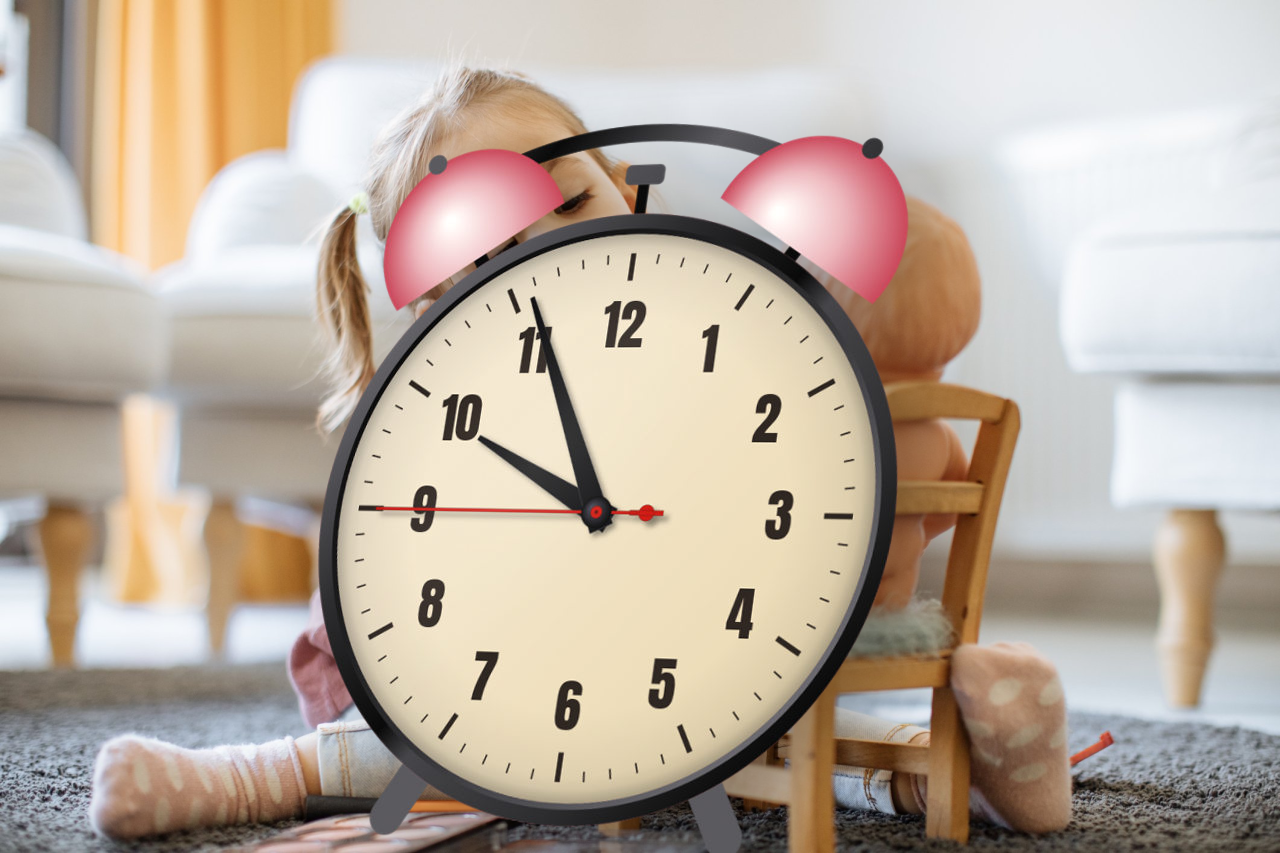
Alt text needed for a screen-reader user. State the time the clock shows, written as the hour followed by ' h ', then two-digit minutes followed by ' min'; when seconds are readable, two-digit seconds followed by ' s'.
9 h 55 min 45 s
